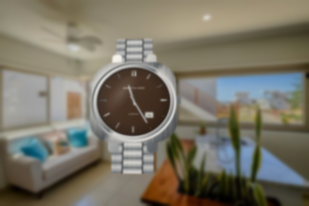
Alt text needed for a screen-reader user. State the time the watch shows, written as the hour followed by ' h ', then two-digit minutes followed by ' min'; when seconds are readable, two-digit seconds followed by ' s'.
11 h 25 min
